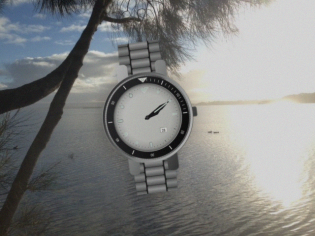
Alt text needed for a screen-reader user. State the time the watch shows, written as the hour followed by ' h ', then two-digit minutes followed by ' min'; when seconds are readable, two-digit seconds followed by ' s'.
2 h 10 min
